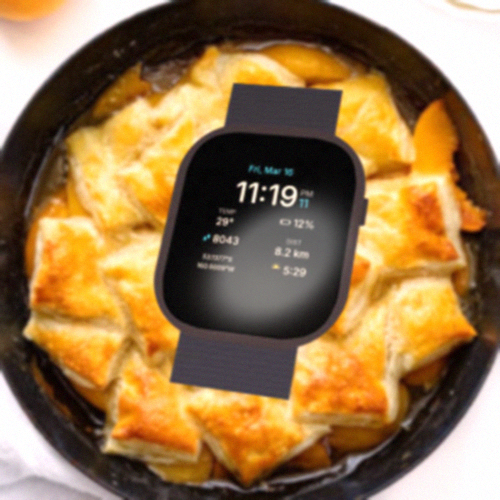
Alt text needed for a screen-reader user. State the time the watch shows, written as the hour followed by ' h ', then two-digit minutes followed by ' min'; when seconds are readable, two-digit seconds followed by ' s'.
11 h 19 min
